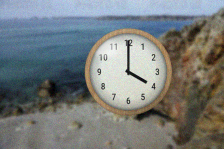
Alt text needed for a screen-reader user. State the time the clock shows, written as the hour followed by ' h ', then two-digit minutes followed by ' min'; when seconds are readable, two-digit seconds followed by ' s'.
4 h 00 min
